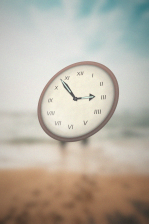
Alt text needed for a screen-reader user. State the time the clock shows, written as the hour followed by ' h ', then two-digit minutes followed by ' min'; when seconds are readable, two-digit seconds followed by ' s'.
2 h 53 min
